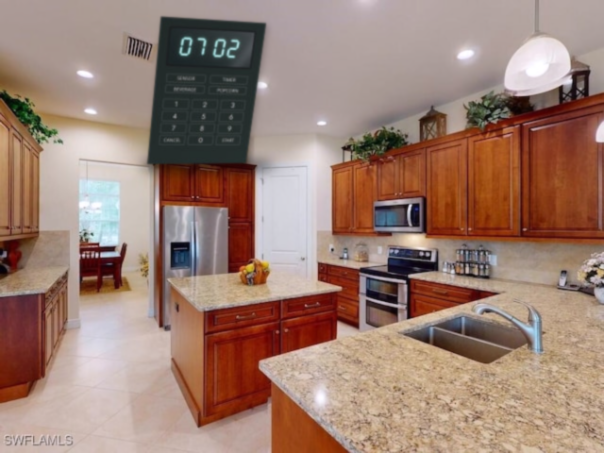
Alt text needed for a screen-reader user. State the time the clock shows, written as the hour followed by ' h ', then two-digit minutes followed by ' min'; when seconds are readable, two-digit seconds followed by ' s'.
7 h 02 min
